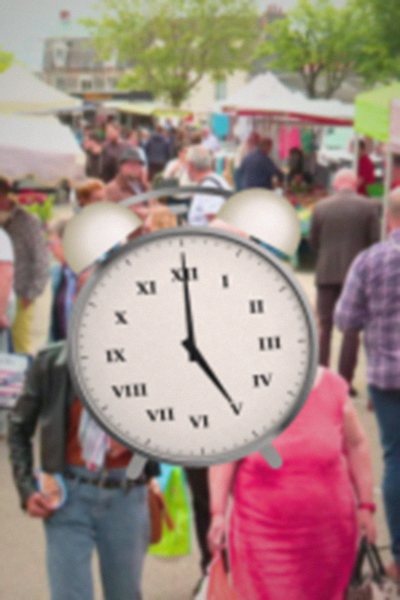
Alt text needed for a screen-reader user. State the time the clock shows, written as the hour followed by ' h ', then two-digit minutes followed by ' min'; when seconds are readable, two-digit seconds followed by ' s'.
5 h 00 min
